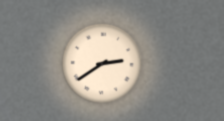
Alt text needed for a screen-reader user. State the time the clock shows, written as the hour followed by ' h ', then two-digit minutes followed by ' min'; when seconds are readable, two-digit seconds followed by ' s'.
2 h 39 min
